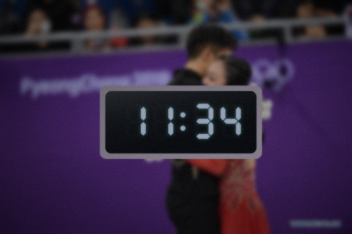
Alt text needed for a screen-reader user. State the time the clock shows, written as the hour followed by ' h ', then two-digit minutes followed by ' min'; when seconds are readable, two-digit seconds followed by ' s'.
11 h 34 min
